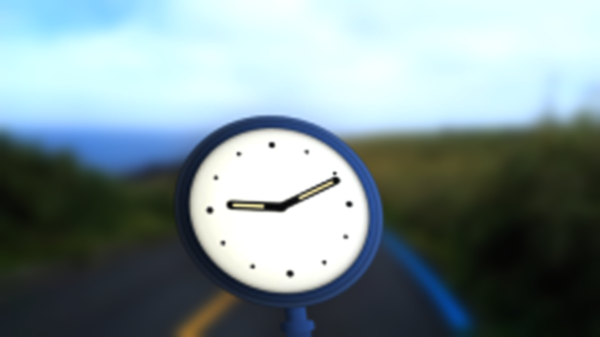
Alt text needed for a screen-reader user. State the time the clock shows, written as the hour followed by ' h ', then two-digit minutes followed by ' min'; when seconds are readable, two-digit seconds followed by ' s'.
9 h 11 min
